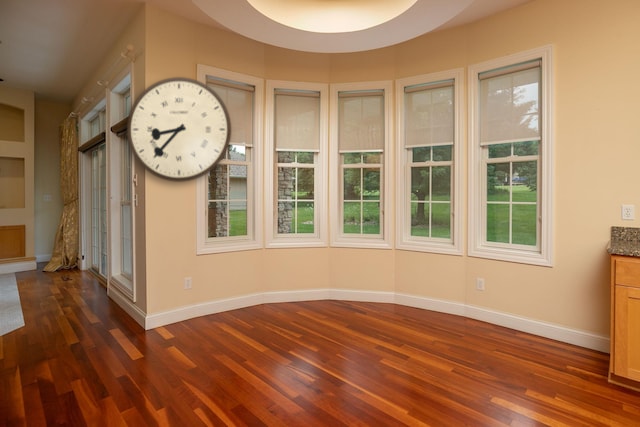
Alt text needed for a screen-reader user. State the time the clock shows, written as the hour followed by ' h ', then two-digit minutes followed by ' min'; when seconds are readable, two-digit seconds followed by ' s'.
8 h 37 min
